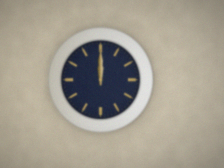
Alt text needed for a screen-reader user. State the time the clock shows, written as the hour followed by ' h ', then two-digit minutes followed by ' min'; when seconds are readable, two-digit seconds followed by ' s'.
12 h 00 min
